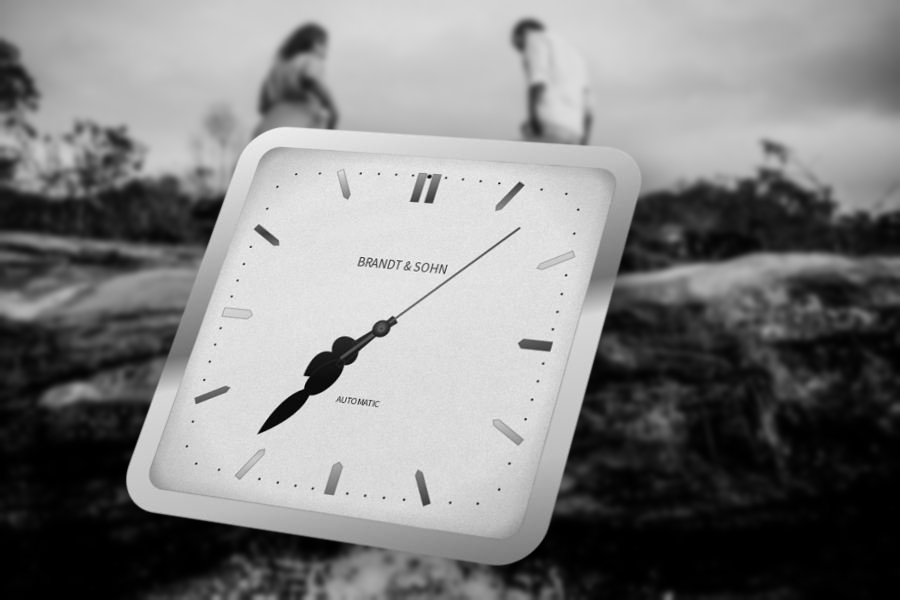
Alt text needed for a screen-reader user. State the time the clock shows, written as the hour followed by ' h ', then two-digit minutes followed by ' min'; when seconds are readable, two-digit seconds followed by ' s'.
7 h 36 min 07 s
